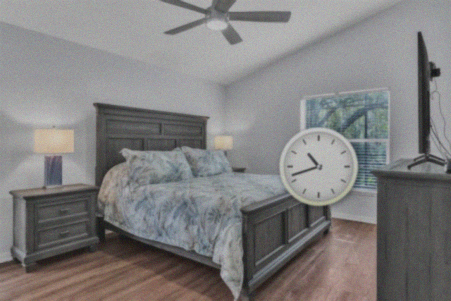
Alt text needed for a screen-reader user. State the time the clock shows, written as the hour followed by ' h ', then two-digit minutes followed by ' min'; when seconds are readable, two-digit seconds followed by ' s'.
10 h 42 min
